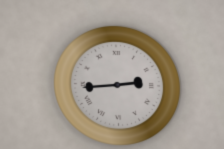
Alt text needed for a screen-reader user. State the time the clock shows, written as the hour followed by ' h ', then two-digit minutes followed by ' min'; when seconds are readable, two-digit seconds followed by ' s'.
2 h 44 min
